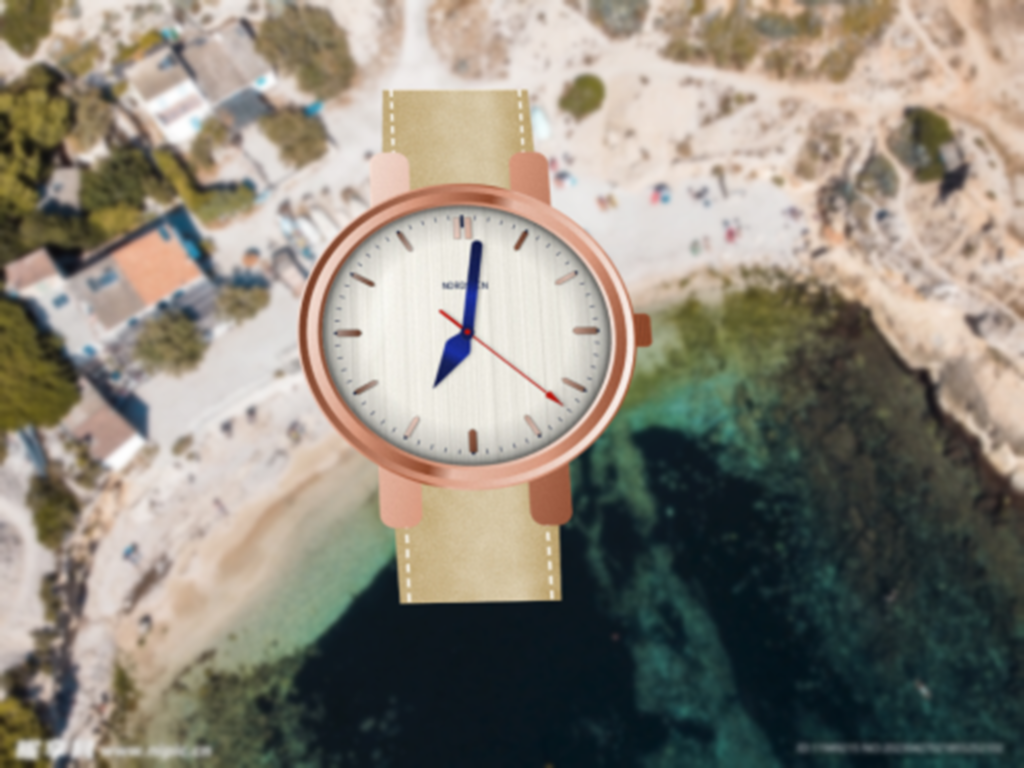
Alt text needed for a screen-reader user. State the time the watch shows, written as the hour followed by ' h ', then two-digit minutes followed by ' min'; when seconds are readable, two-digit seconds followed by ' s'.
7 h 01 min 22 s
